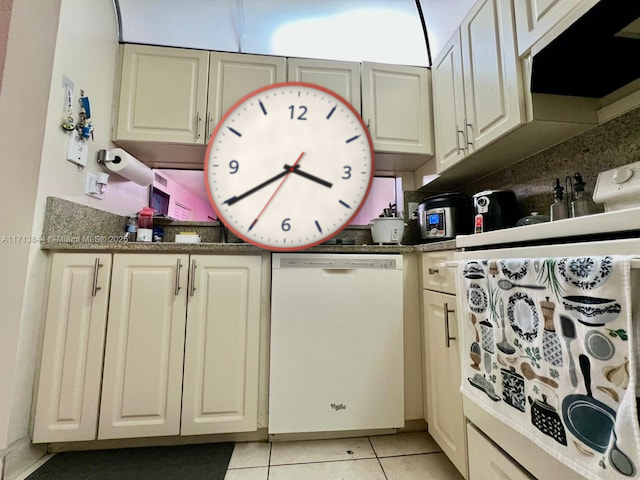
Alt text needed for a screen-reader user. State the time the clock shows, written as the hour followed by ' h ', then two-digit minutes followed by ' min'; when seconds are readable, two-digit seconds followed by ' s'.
3 h 39 min 35 s
